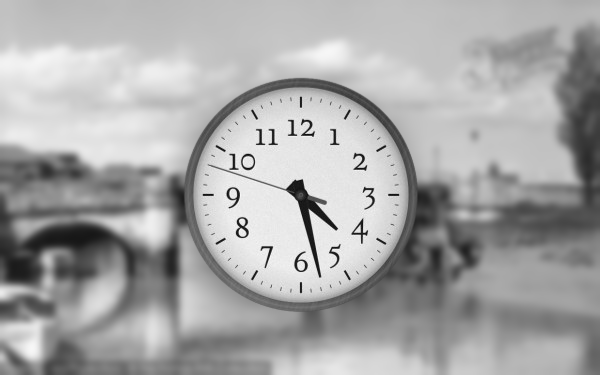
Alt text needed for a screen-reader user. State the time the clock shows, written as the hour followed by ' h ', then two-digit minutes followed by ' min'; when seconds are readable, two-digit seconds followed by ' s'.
4 h 27 min 48 s
